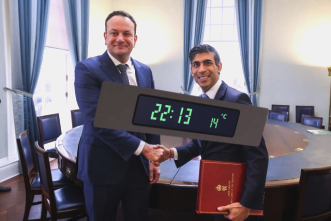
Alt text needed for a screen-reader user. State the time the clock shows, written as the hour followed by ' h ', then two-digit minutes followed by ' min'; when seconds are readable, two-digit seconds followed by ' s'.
22 h 13 min
